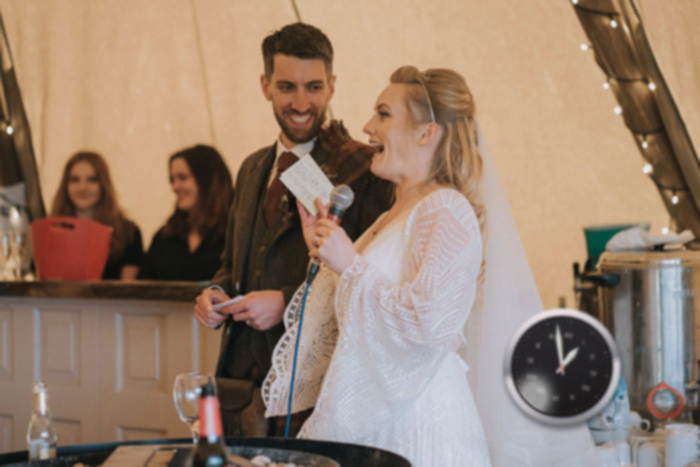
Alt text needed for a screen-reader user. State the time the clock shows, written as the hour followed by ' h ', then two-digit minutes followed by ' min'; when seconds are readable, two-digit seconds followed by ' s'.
12 h 57 min
